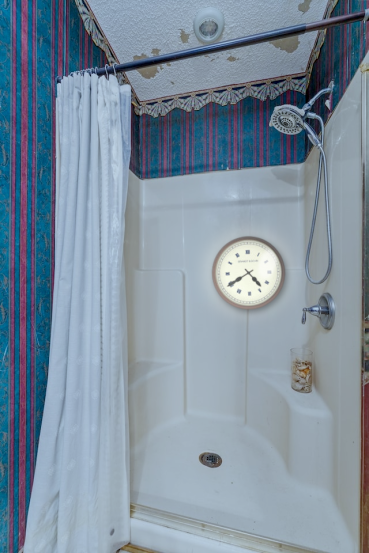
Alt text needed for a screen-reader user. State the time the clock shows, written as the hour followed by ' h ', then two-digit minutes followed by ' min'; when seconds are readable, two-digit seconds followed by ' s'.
4 h 40 min
